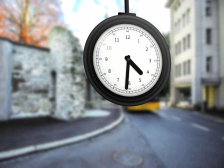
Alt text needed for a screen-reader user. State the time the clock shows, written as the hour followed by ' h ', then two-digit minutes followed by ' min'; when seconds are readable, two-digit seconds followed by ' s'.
4 h 31 min
